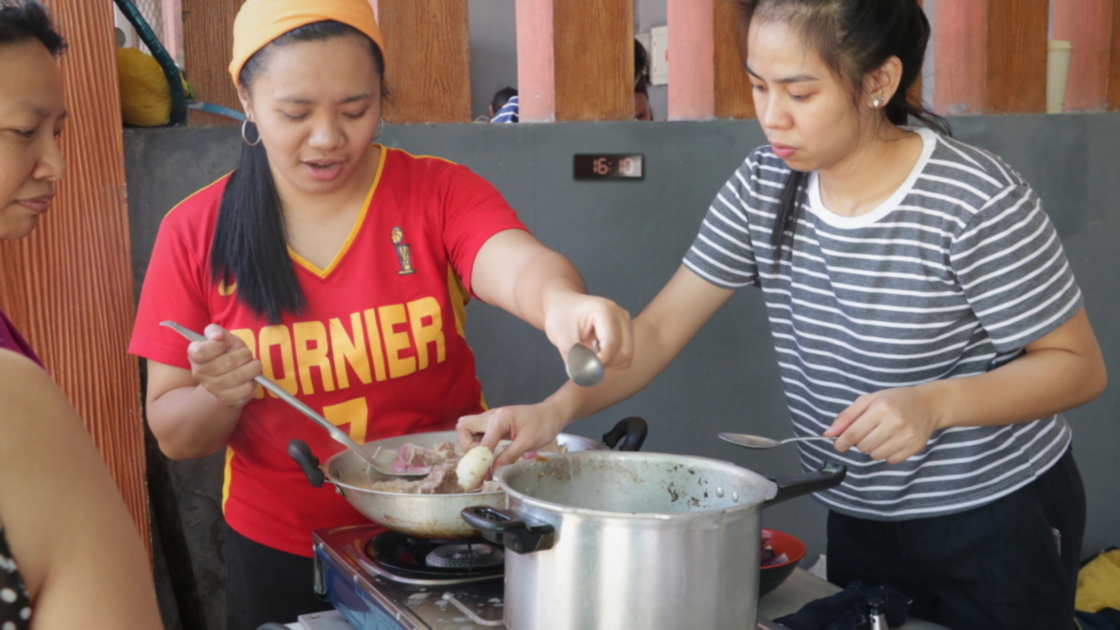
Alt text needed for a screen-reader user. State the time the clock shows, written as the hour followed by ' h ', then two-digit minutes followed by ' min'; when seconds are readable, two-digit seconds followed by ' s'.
16 h 10 min
